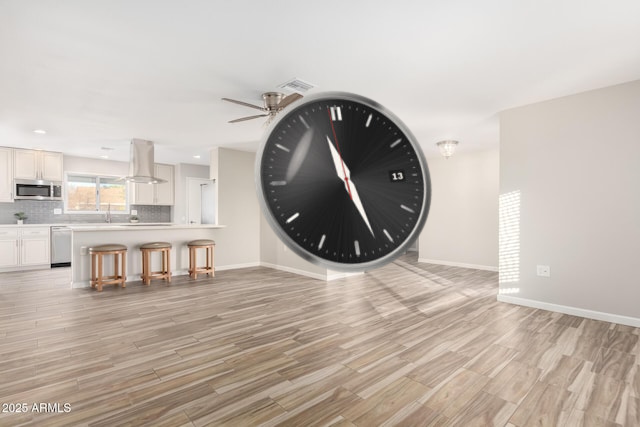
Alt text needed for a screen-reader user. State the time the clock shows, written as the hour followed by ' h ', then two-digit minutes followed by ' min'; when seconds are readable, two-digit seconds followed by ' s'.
11 h 26 min 59 s
